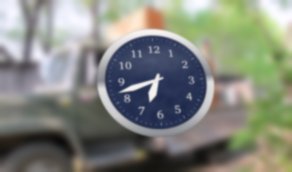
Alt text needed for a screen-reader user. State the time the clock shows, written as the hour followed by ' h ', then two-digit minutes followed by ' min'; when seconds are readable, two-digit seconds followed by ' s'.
6 h 42 min
